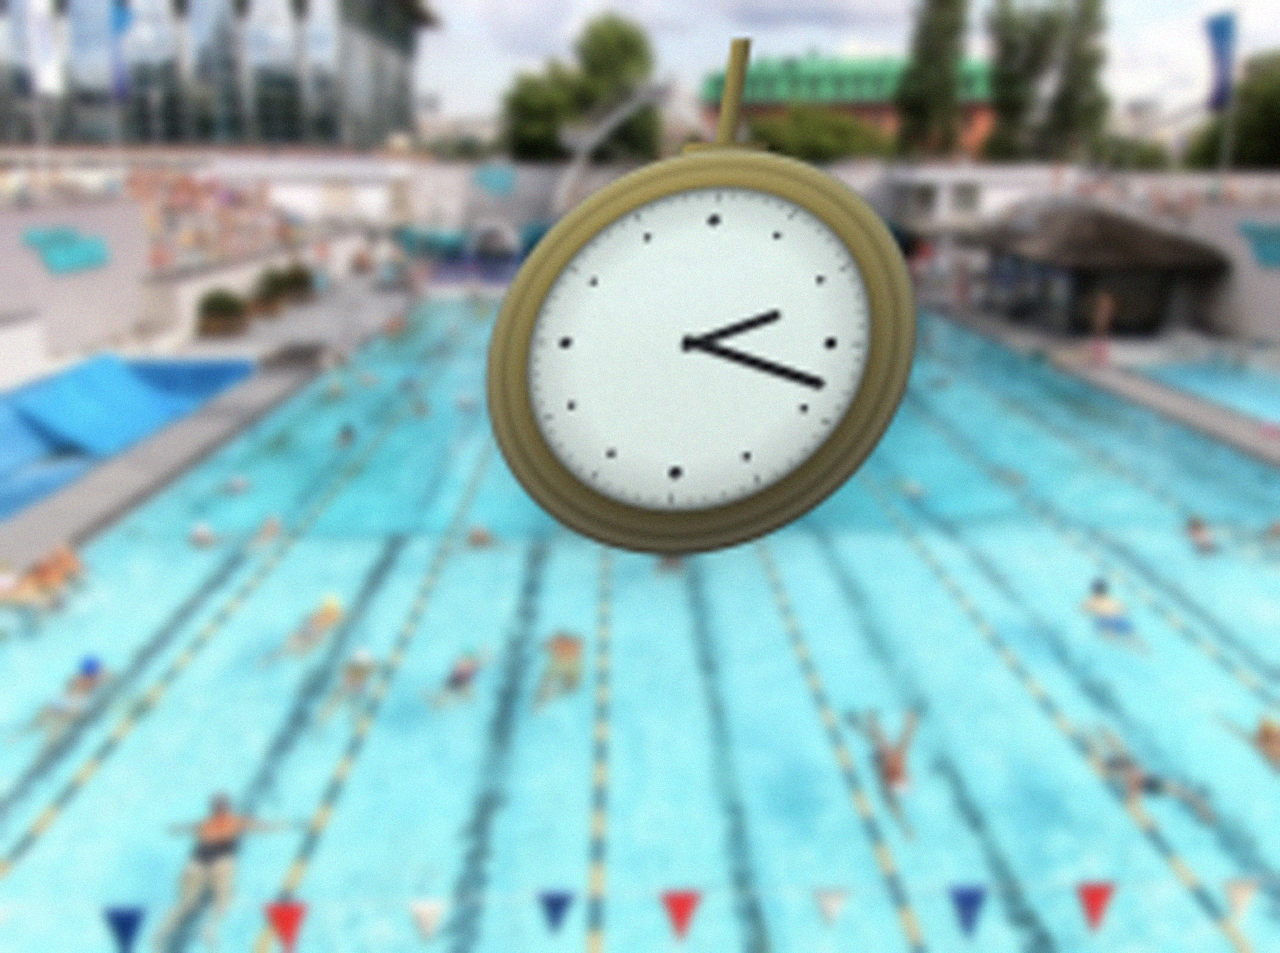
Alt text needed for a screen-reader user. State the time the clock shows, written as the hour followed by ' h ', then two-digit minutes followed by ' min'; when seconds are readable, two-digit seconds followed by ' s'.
2 h 18 min
